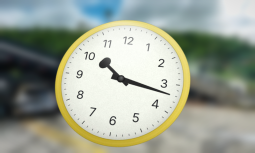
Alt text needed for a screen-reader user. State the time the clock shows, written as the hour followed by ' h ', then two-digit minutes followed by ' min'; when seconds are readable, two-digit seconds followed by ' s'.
10 h 17 min
